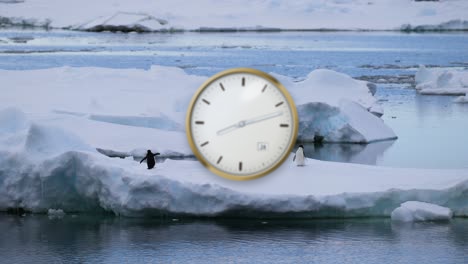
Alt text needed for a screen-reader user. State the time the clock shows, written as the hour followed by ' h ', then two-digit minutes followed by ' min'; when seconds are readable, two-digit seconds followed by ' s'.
8 h 12 min
